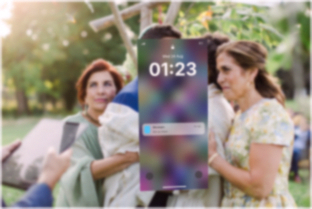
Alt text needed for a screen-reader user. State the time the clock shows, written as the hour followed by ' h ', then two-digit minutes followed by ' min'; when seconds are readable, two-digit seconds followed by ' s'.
1 h 23 min
